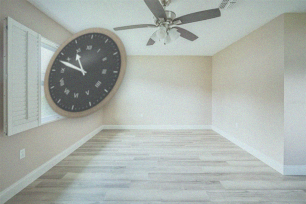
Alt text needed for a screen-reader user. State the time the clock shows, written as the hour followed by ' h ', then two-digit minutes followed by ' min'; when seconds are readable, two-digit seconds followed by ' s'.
10 h 48 min
